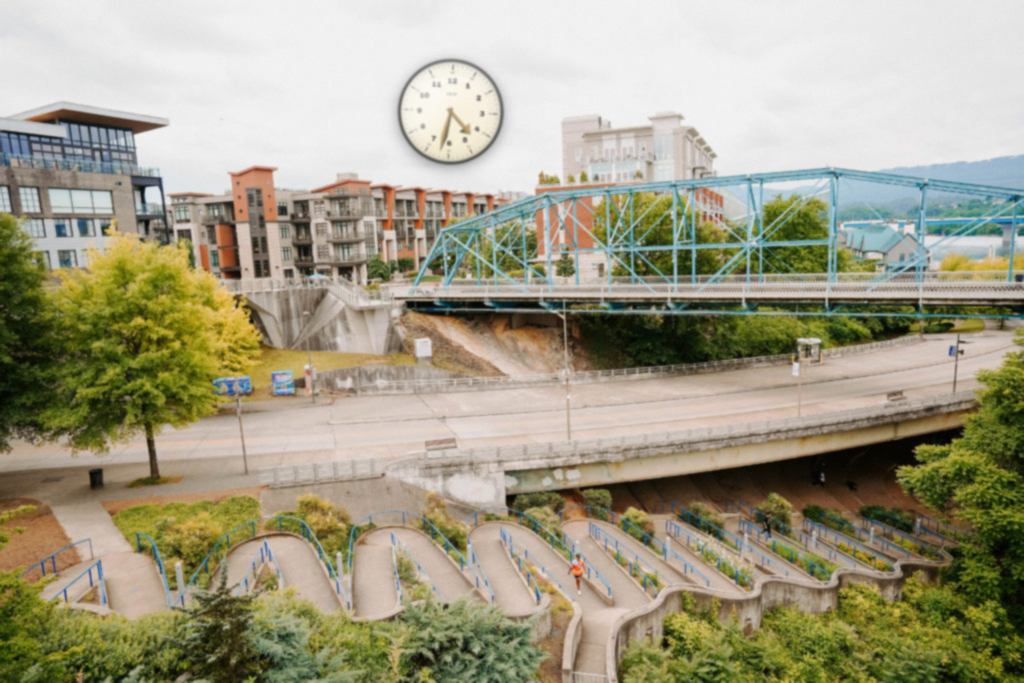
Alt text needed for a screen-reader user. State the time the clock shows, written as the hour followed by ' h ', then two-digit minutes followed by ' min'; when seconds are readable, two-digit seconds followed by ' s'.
4 h 32 min
